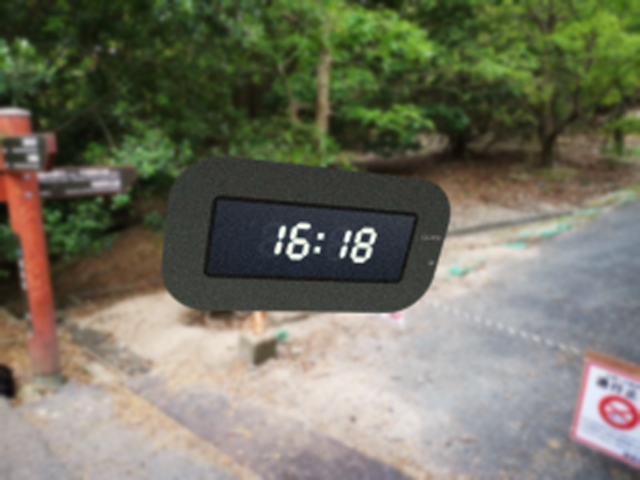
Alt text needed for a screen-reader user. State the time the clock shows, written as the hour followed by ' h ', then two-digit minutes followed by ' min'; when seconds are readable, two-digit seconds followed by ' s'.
16 h 18 min
